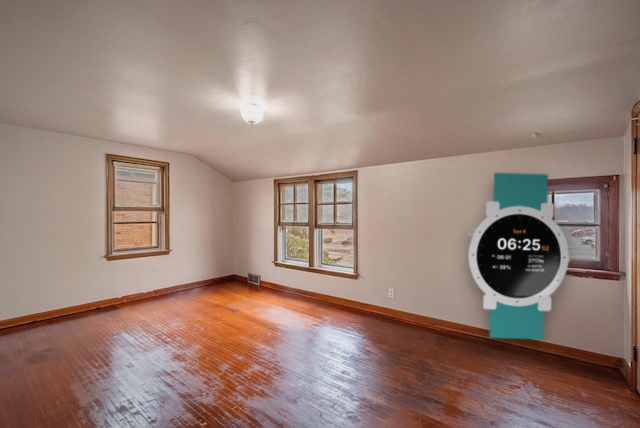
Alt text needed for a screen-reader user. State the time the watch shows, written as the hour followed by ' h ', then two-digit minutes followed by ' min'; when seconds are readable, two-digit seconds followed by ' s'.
6 h 25 min
